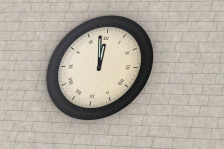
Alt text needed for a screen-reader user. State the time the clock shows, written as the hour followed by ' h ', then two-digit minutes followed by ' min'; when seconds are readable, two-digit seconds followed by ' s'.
11 h 58 min
